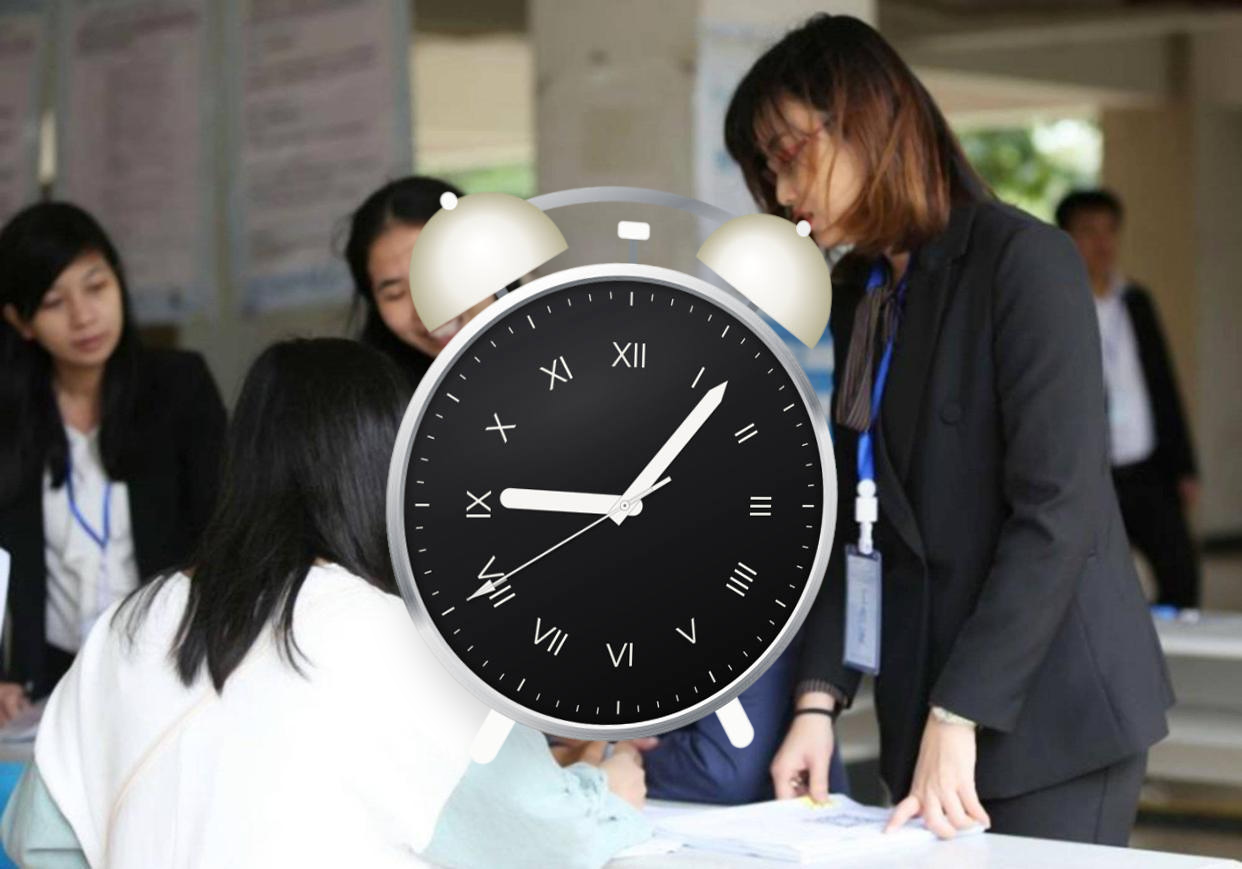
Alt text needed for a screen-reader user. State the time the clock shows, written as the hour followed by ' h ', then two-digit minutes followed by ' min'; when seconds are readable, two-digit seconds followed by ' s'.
9 h 06 min 40 s
